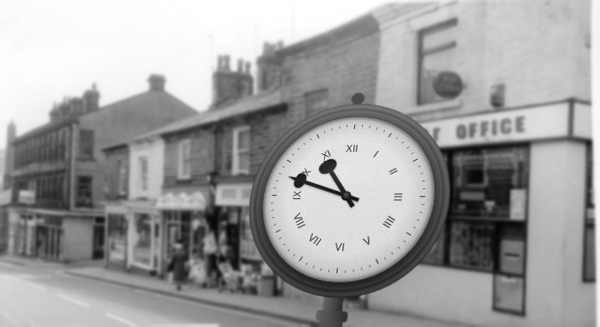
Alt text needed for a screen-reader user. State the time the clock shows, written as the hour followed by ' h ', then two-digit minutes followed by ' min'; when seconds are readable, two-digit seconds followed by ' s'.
10 h 48 min
